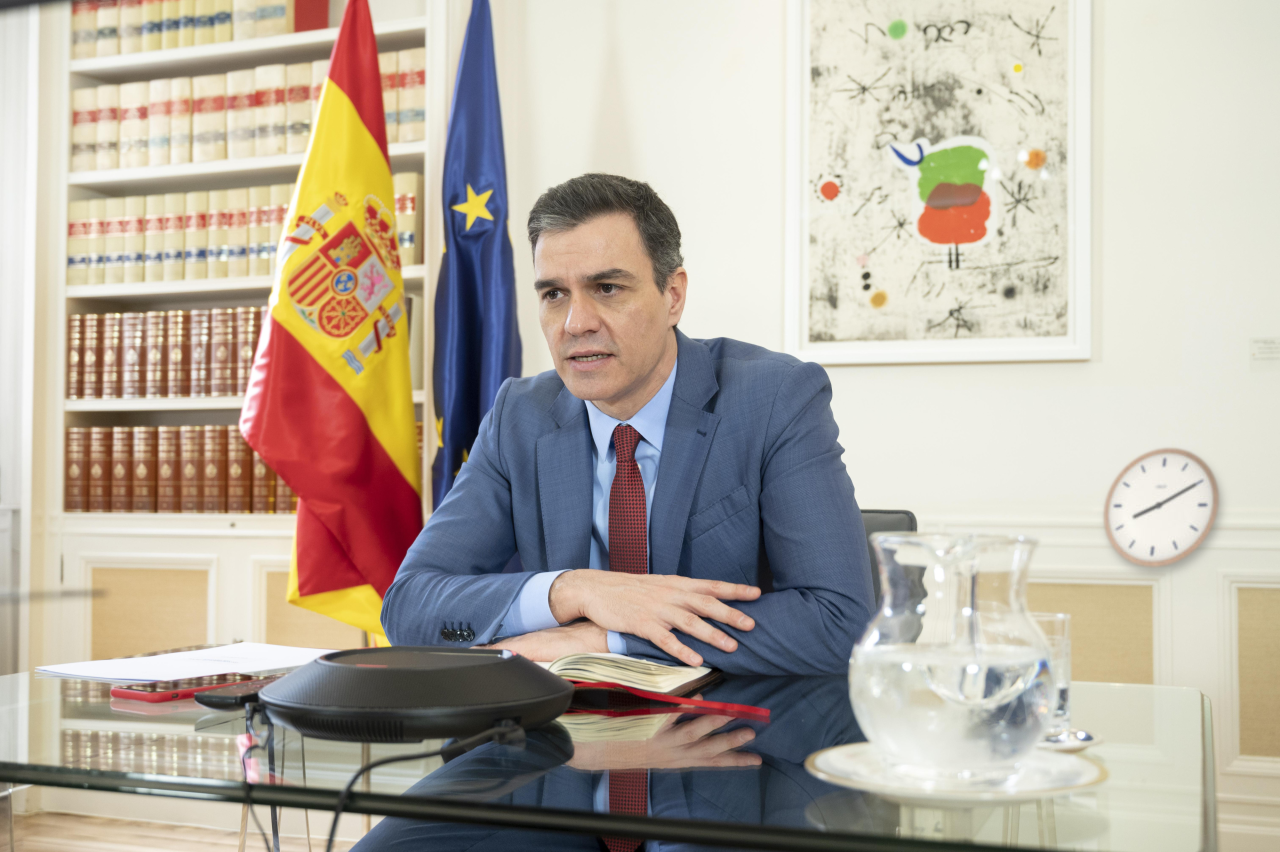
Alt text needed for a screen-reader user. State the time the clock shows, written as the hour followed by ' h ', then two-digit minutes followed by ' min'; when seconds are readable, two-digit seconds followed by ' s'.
8 h 10 min
